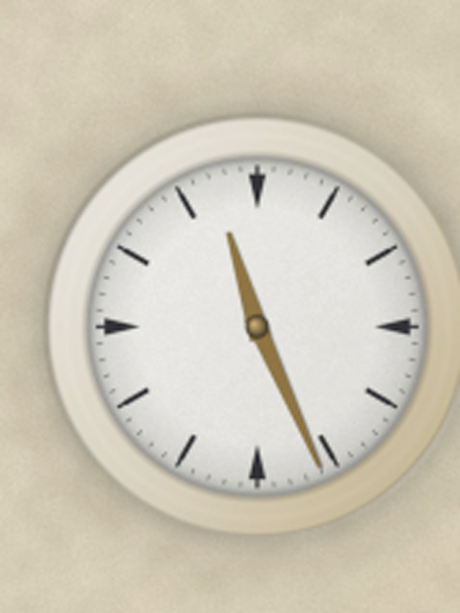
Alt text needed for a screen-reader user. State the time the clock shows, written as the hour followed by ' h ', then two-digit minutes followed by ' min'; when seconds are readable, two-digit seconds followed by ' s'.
11 h 26 min
